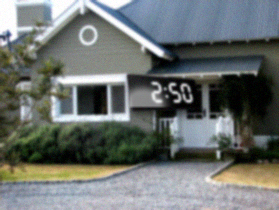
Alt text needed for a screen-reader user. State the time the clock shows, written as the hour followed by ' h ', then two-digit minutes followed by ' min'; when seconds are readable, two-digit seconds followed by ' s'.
2 h 50 min
